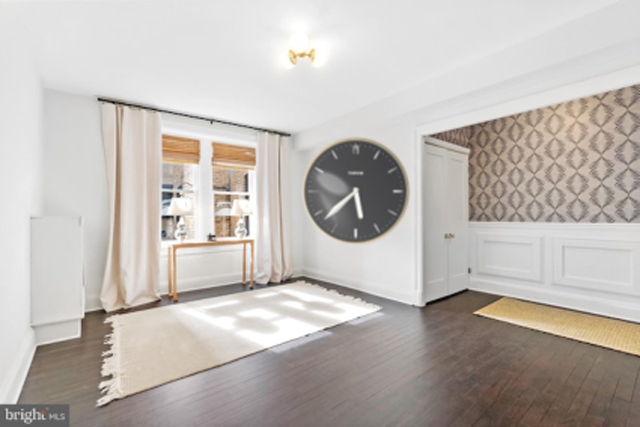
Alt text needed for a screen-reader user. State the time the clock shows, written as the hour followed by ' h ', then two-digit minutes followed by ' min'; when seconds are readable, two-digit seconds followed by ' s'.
5 h 38 min
